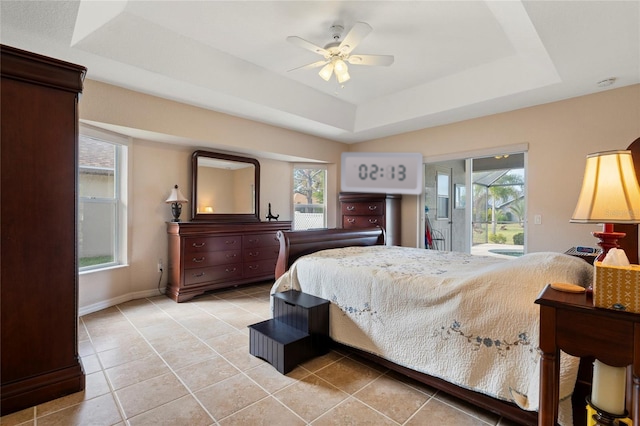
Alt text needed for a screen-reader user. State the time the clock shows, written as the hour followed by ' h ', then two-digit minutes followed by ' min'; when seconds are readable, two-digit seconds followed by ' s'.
2 h 13 min
